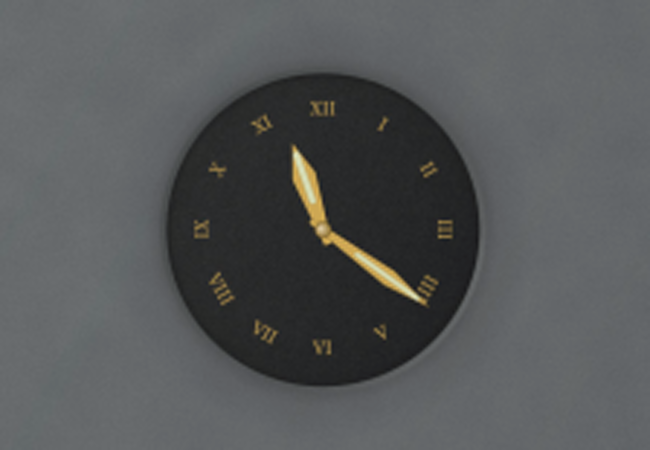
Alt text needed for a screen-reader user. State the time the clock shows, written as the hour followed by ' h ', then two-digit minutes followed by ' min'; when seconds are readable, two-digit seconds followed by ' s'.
11 h 21 min
